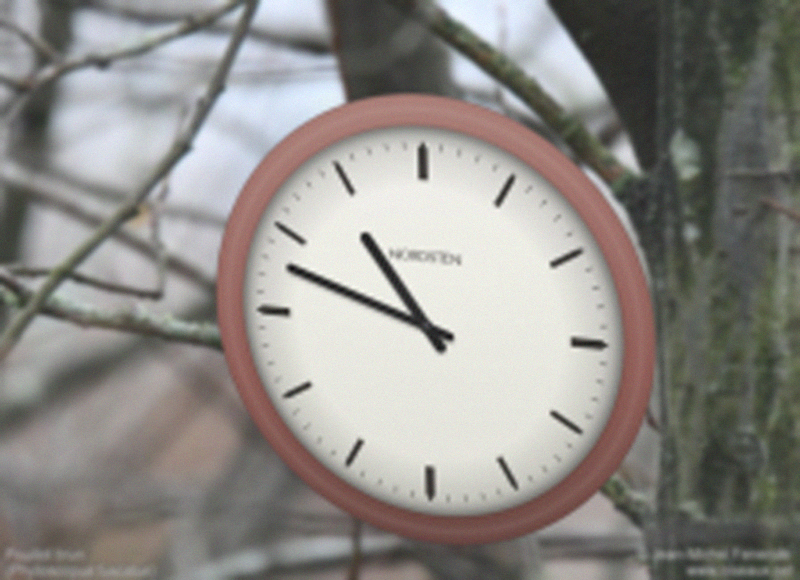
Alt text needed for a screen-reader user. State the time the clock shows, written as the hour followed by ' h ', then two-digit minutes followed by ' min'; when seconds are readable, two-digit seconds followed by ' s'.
10 h 48 min
